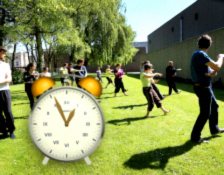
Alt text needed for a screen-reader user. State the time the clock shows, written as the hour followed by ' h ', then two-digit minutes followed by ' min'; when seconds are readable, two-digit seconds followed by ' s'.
12 h 56 min
